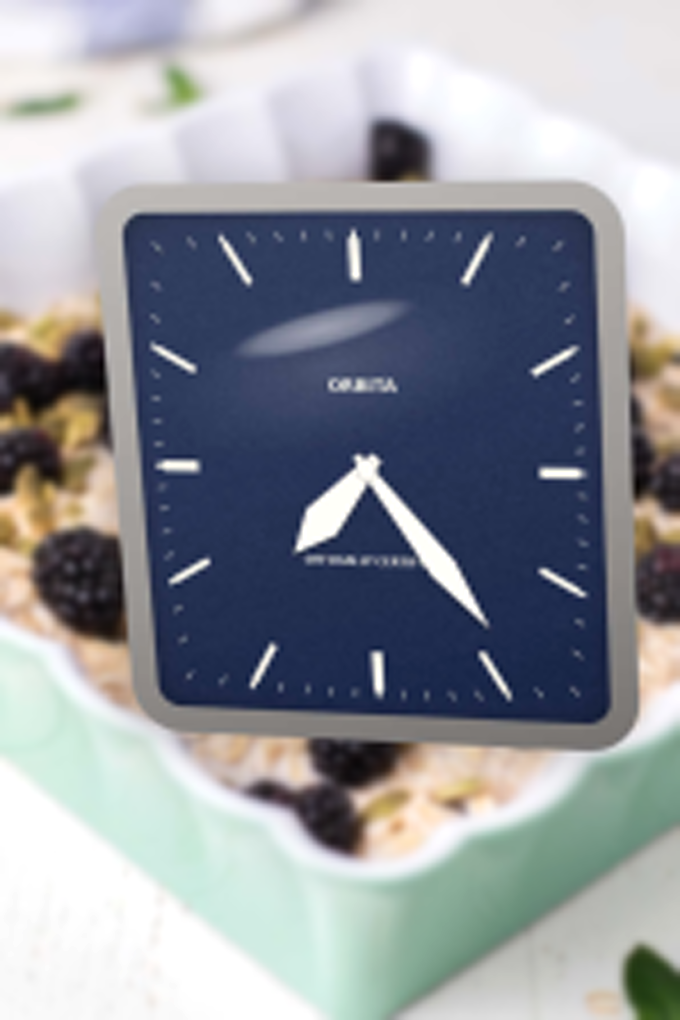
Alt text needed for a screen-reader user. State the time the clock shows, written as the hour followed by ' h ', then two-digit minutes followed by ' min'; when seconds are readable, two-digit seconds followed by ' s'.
7 h 24 min
